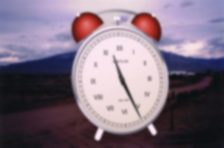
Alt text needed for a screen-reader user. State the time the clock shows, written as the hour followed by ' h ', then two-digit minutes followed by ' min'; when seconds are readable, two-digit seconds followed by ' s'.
11 h 26 min
